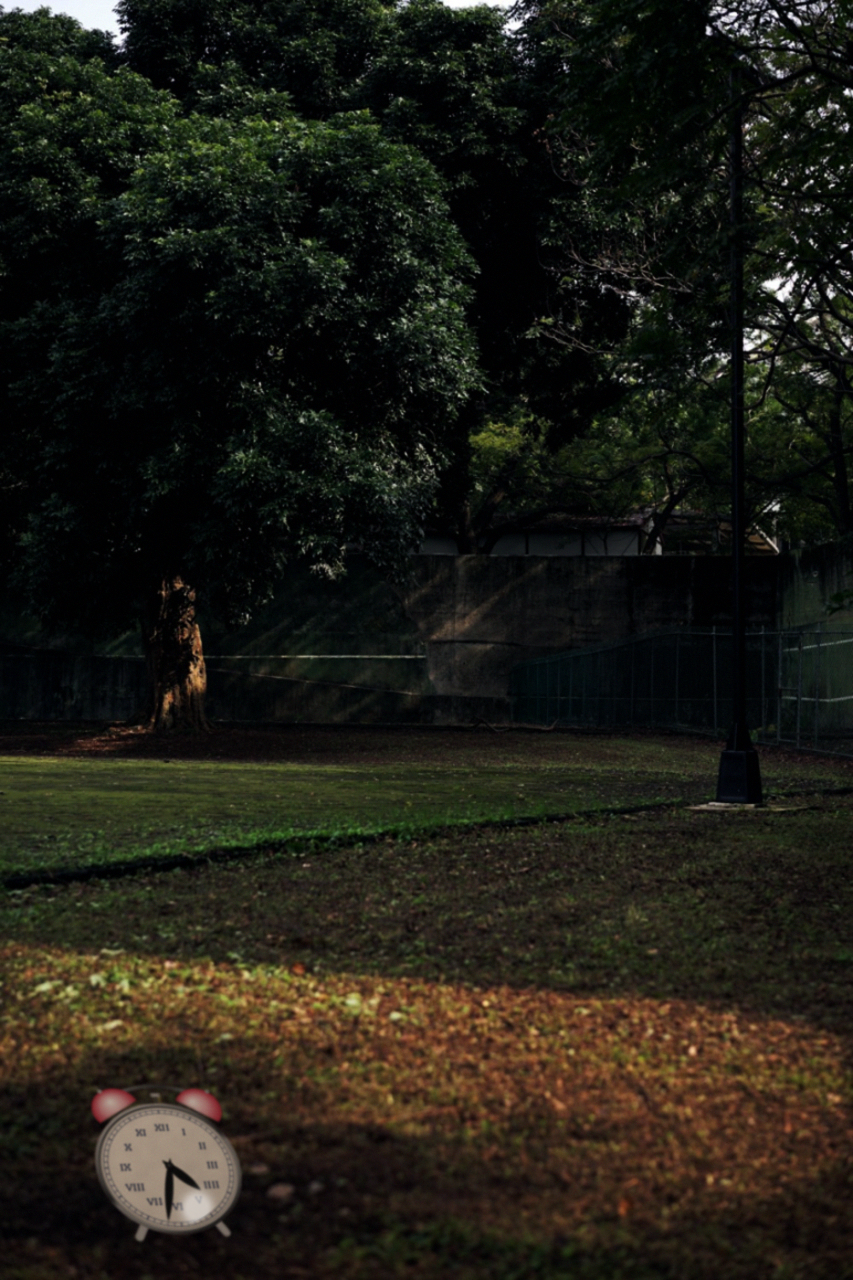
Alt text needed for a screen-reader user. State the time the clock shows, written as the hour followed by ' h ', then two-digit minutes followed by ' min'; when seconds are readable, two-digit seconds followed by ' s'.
4 h 32 min
